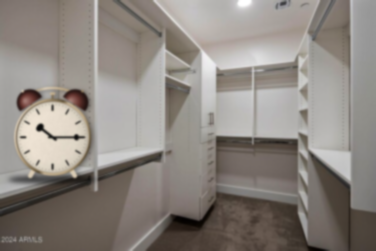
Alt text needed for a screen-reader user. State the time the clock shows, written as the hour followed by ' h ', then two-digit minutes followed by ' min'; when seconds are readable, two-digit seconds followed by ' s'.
10 h 15 min
